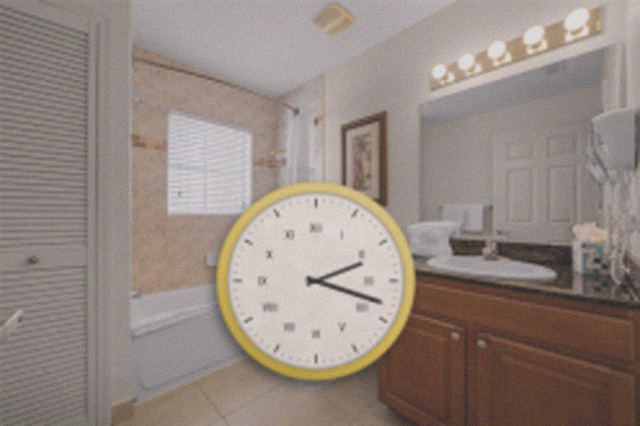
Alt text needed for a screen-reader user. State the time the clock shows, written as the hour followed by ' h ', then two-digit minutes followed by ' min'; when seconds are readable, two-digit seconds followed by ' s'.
2 h 18 min
